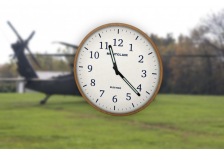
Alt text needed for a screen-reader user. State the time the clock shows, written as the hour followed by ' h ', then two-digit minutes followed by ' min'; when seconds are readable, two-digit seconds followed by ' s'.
11 h 22 min
